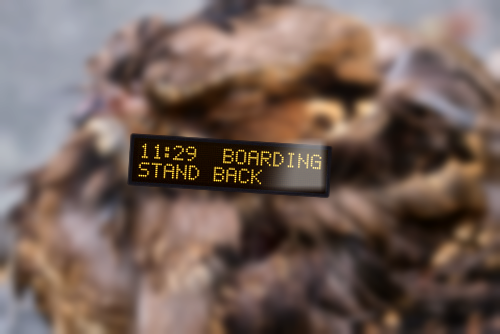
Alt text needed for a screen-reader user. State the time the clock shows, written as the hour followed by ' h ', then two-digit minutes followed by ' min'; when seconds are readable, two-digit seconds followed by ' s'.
11 h 29 min
